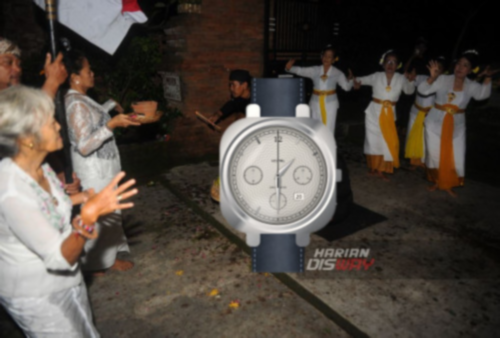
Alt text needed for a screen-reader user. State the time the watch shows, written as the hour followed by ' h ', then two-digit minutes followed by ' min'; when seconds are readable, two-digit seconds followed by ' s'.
1 h 30 min
